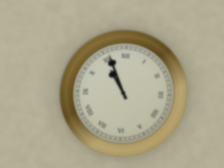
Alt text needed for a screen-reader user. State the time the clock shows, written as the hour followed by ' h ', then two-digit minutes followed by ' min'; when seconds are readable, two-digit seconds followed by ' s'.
10 h 56 min
